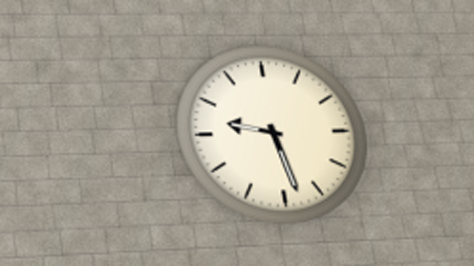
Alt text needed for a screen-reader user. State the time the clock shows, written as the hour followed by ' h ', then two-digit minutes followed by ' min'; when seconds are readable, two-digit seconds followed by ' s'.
9 h 28 min
